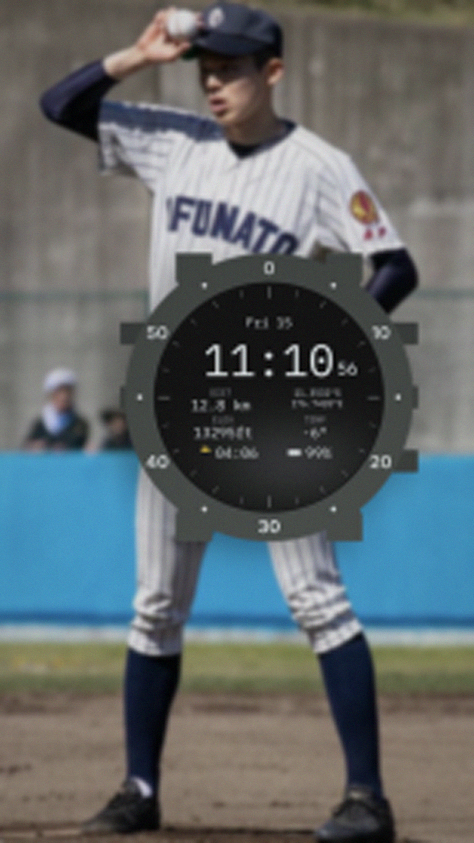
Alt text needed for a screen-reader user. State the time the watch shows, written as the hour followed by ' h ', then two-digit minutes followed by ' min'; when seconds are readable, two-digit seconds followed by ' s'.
11 h 10 min
